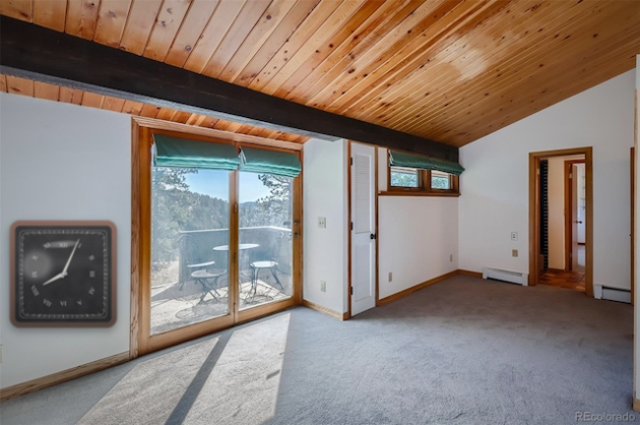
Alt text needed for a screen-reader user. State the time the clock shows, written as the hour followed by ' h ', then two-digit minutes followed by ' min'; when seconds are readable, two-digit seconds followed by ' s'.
8 h 04 min
